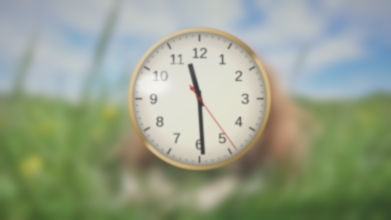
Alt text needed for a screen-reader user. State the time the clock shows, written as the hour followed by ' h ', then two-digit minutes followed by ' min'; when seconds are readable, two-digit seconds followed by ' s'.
11 h 29 min 24 s
